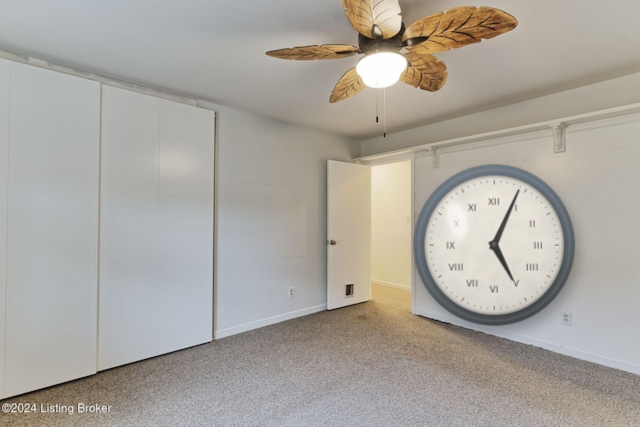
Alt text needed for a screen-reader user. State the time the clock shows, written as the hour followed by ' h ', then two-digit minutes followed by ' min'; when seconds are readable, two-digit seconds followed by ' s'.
5 h 04 min
